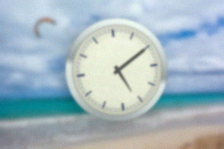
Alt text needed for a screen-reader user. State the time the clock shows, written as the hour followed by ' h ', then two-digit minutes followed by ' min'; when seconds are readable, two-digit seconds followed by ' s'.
5 h 10 min
